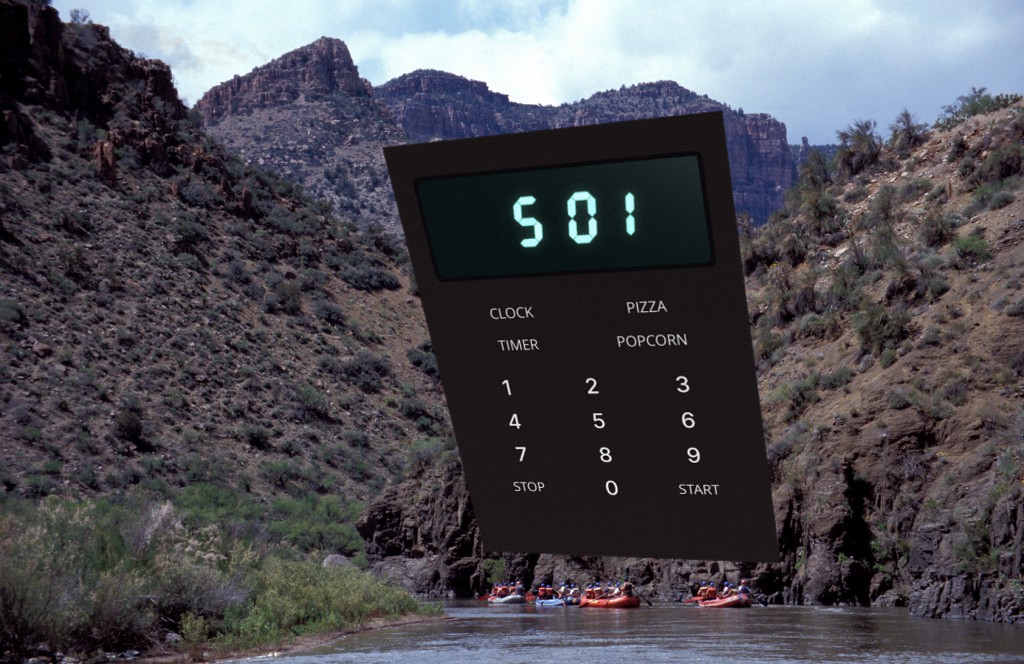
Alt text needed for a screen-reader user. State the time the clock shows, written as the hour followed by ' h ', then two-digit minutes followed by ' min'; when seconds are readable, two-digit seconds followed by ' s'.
5 h 01 min
